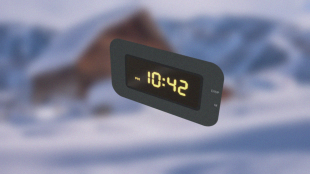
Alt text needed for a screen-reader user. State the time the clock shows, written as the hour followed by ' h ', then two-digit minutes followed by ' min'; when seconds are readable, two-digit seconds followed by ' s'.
10 h 42 min
